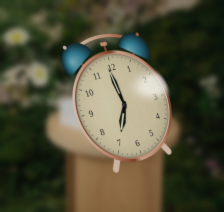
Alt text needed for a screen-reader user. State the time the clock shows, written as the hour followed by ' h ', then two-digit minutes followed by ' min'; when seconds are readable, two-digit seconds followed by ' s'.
6 h 59 min
